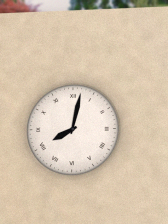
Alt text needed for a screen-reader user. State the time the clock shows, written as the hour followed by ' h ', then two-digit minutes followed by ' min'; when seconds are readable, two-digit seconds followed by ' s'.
8 h 02 min
